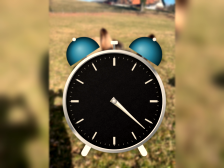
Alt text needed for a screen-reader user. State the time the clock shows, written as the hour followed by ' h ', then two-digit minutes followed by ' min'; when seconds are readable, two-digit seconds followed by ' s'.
4 h 22 min
